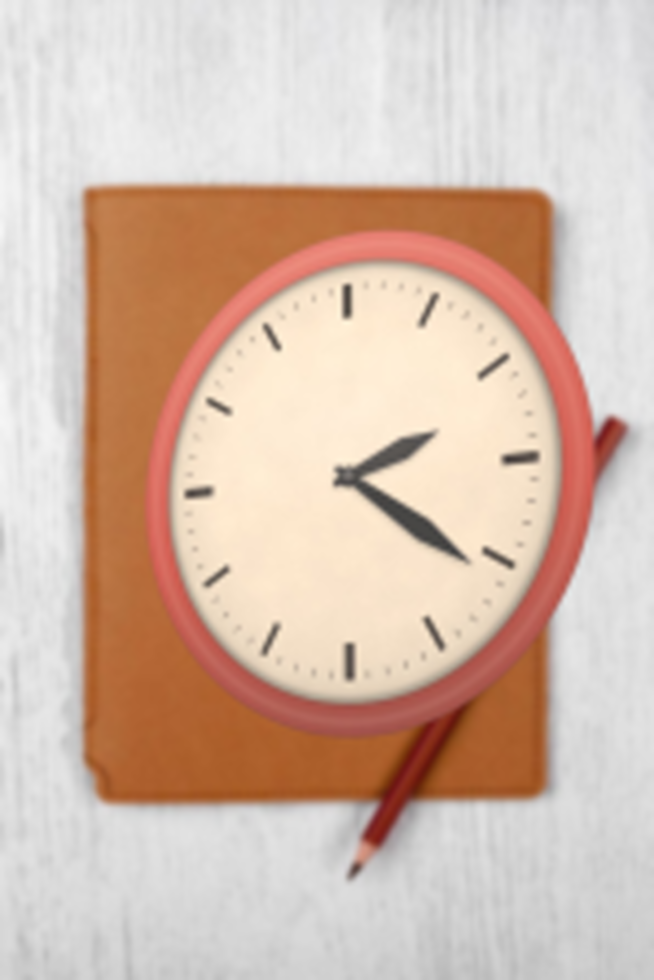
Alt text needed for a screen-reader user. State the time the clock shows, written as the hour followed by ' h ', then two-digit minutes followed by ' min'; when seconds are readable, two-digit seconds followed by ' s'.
2 h 21 min
